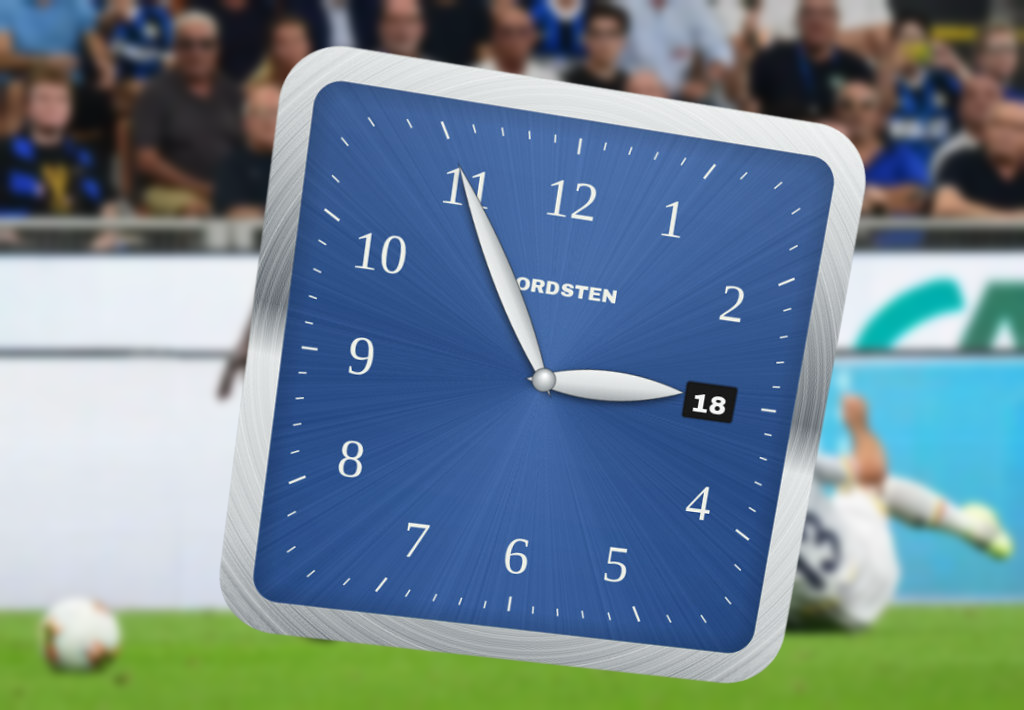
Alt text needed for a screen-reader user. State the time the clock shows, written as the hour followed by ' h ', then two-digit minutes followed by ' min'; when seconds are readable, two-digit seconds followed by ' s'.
2 h 55 min
